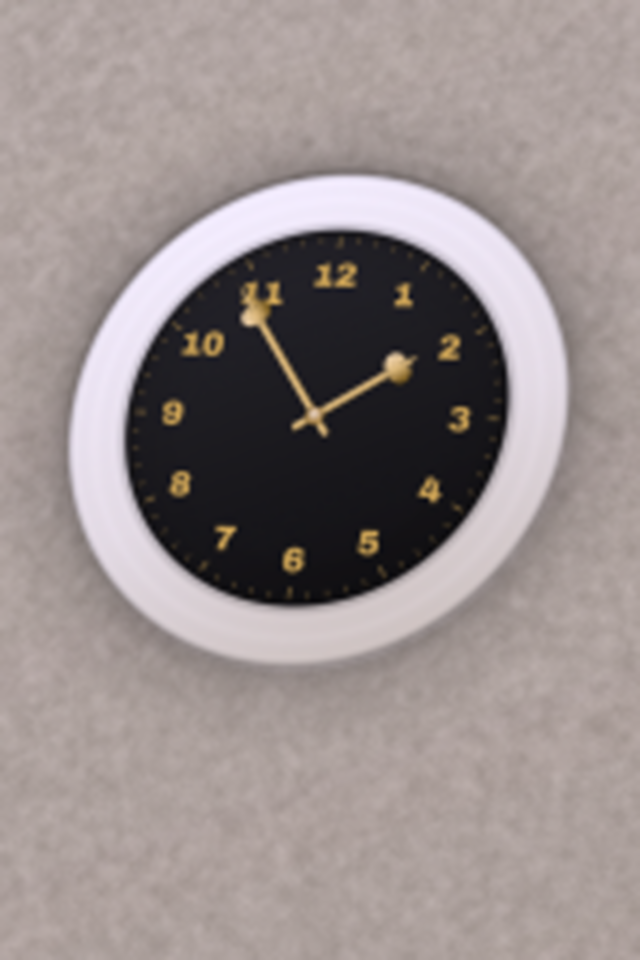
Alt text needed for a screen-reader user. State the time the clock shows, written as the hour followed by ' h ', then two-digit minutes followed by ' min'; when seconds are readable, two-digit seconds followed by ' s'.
1 h 54 min
